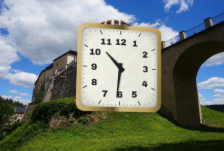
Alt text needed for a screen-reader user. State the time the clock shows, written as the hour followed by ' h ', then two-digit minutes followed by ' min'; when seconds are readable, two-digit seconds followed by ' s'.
10 h 31 min
